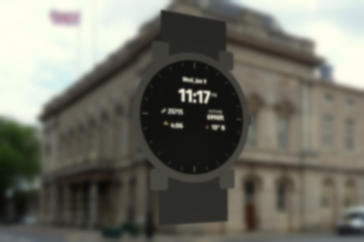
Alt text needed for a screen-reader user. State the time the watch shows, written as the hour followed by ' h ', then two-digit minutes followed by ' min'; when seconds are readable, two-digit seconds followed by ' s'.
11 h 17 min
